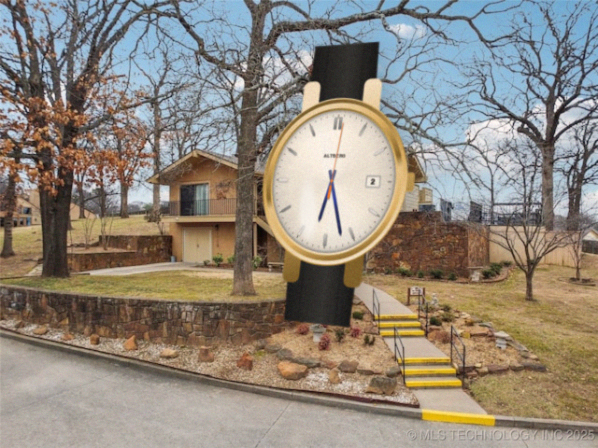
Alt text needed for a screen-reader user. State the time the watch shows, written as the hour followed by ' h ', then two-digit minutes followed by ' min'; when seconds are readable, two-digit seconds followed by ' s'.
6 h 27 min 01 s
